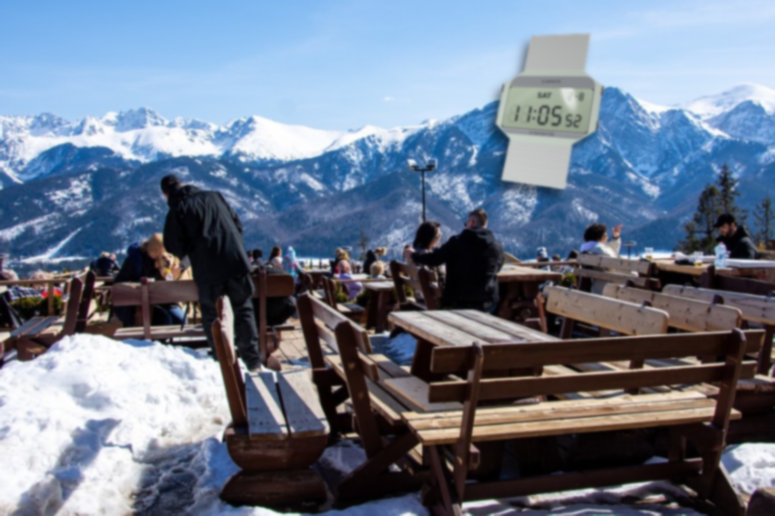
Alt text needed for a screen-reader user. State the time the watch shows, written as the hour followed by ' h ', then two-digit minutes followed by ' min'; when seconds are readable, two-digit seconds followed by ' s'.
11 h 05 min 52 s
